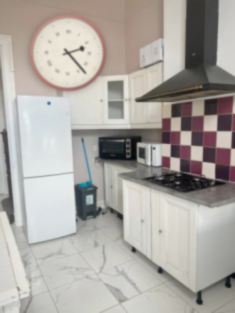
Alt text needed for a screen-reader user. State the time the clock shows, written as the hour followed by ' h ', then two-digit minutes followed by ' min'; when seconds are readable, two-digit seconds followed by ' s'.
2 h 23 min
